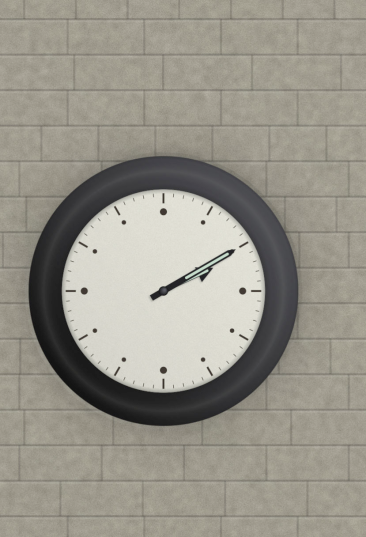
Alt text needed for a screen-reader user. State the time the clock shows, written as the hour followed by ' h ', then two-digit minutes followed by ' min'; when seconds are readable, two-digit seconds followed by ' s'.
2 h 10 min
